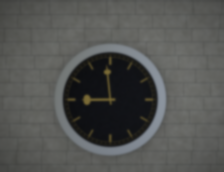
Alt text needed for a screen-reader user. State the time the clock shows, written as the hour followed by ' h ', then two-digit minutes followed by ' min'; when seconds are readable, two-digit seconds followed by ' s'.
8 h 59 min
